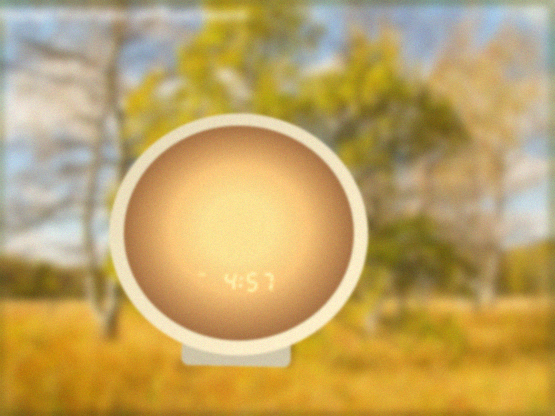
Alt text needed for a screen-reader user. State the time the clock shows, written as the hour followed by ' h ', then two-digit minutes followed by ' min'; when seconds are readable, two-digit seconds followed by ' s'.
4 h 57 min
